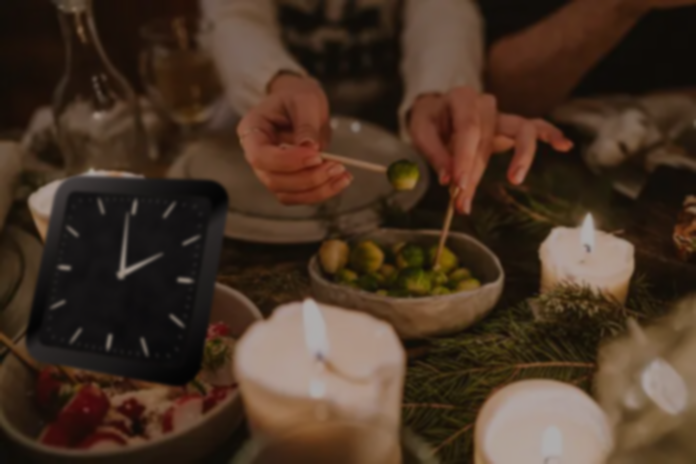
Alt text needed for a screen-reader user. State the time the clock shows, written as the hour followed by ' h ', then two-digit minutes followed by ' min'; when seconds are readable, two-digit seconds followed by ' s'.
1 h 59 min
